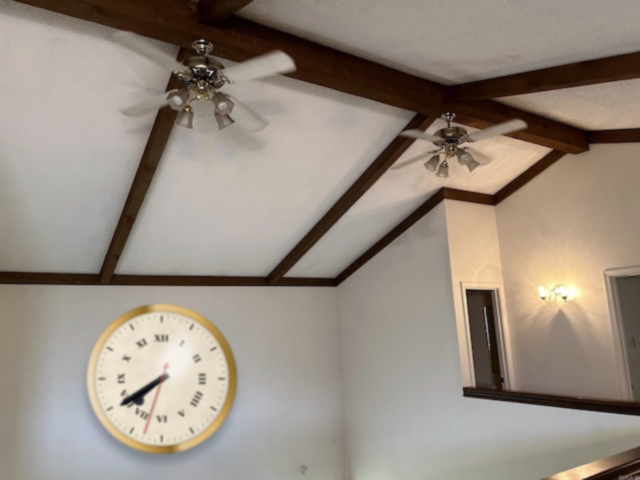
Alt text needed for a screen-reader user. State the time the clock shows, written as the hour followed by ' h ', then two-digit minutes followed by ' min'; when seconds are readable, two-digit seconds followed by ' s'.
7 h 39 min 33 s
